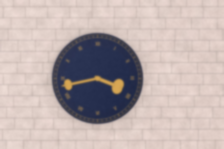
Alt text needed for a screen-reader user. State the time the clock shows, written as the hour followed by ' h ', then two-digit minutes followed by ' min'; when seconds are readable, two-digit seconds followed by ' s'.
3 h 43 min
